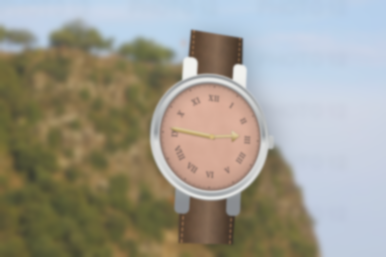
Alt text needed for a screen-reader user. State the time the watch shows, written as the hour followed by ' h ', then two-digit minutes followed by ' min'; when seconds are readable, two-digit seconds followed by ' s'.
2 h 46 min
